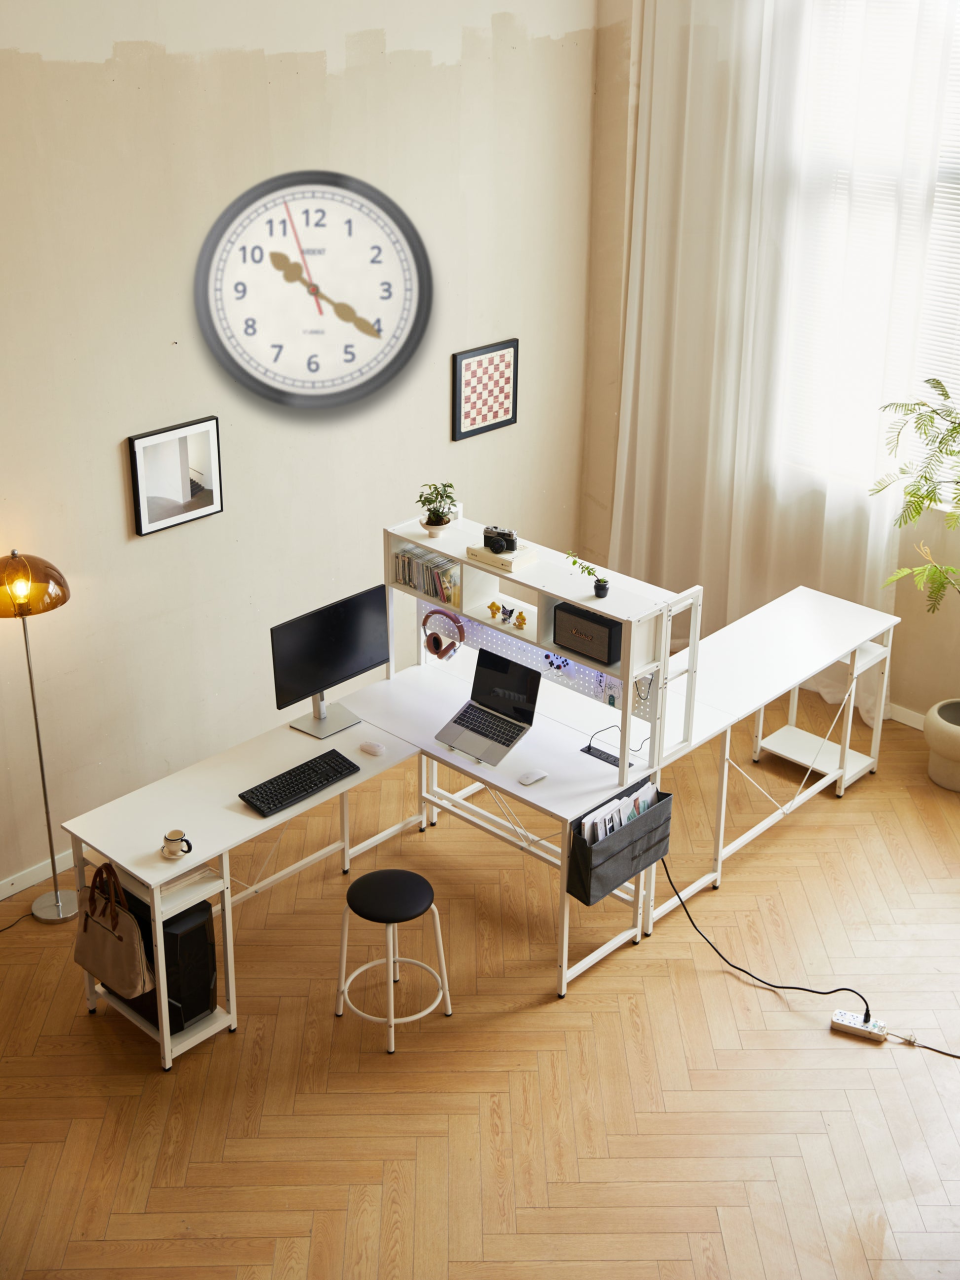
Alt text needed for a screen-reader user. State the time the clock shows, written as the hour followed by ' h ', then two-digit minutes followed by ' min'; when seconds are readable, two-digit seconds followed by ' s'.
10 h 20 min 57 s
